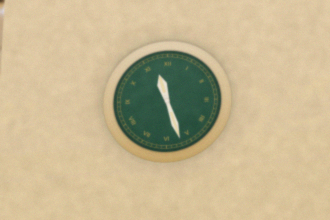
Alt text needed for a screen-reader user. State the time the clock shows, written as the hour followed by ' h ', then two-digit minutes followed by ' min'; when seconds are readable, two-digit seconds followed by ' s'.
11 h 27 min
